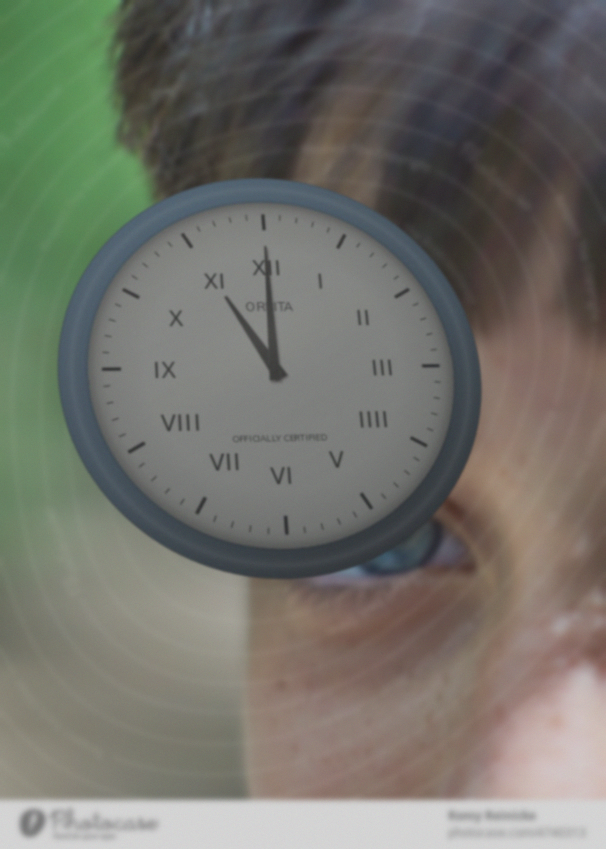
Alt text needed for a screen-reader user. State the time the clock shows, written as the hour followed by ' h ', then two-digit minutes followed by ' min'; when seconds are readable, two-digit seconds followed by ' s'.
11 h 00 min
